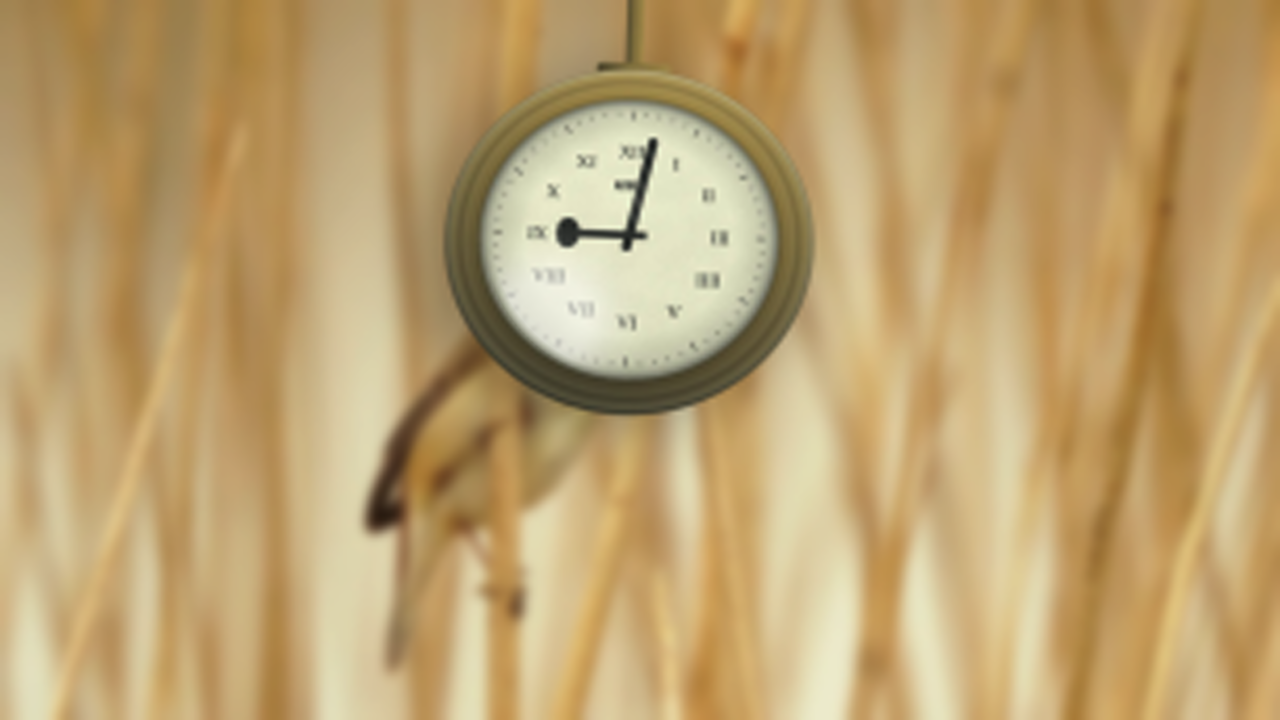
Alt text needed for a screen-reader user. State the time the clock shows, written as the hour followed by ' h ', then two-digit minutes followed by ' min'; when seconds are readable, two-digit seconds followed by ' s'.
9 h 02 min
